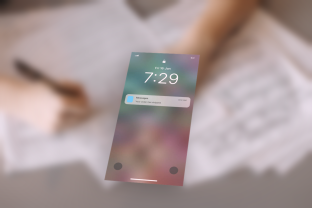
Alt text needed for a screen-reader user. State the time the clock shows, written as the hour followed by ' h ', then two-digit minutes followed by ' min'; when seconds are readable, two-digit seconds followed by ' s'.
7 h 29 min
